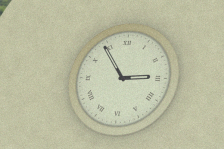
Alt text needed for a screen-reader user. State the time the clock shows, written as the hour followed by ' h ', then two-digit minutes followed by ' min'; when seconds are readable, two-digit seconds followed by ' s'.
2 h 54 min
